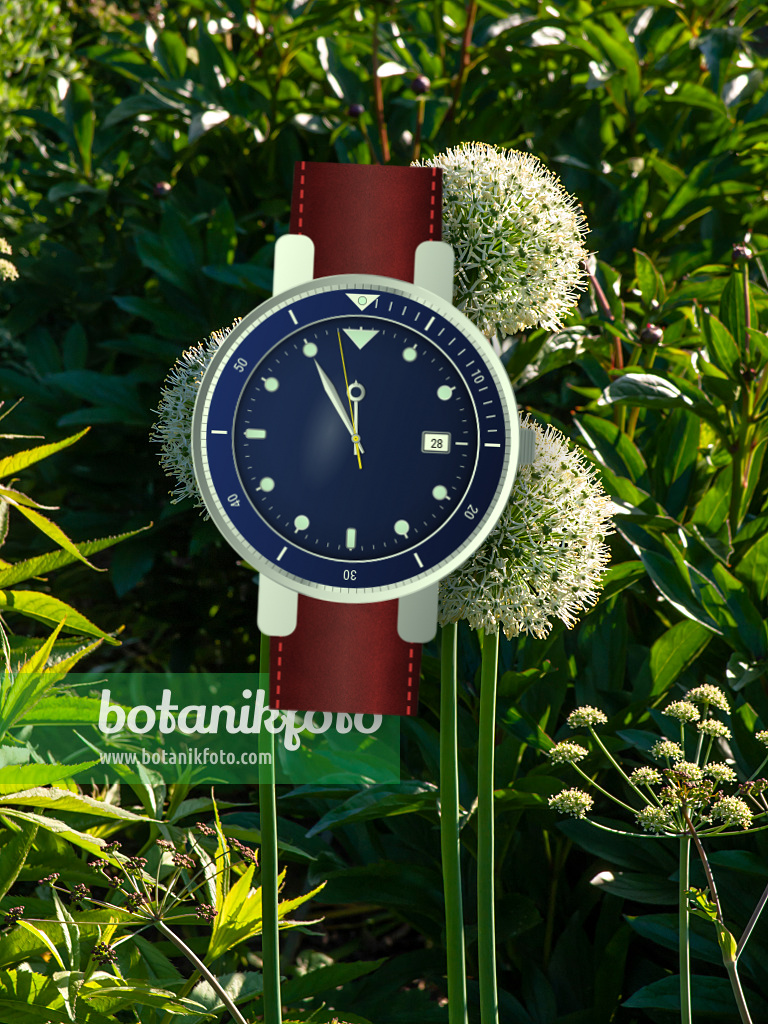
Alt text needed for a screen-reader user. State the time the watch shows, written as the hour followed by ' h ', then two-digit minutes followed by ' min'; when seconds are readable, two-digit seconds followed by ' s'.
11 h 54 min 58 s
